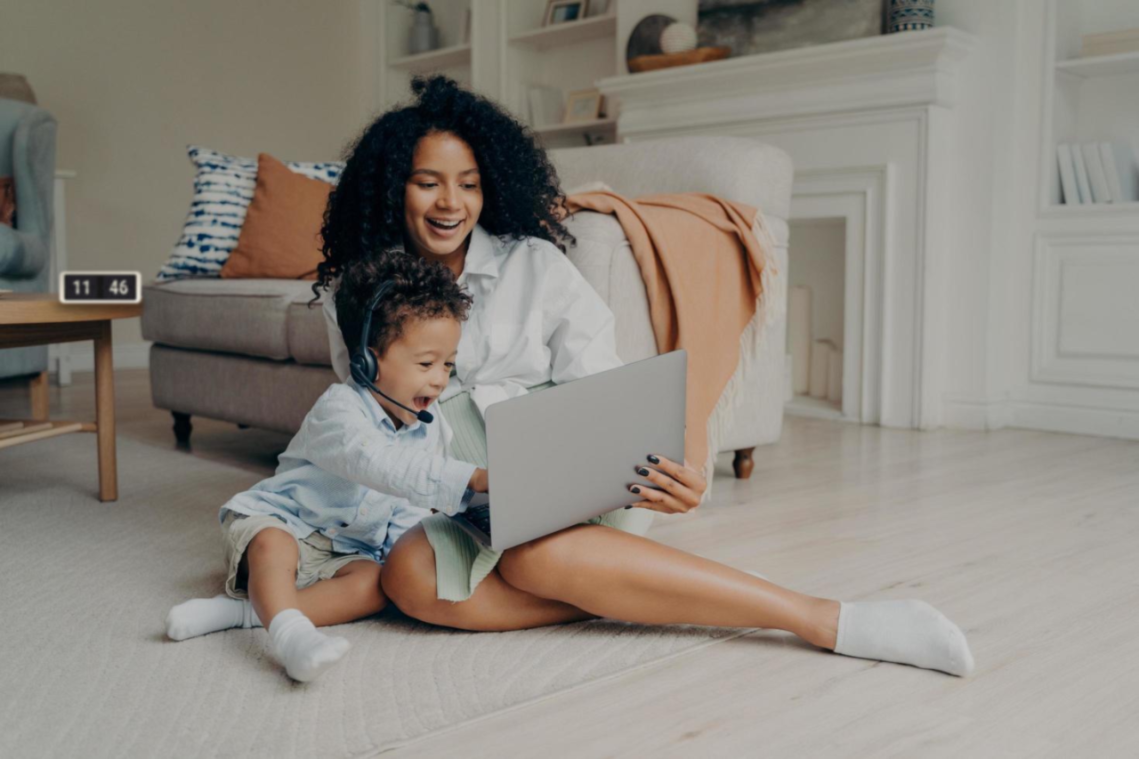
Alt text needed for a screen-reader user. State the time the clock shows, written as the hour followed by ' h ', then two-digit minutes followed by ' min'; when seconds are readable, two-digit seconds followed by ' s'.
11 h 46 min
